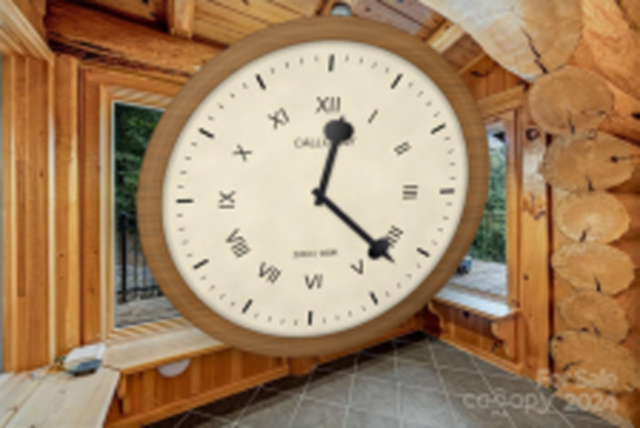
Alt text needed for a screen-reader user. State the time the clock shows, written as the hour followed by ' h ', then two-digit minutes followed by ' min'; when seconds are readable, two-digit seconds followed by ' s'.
12 h 22 min
